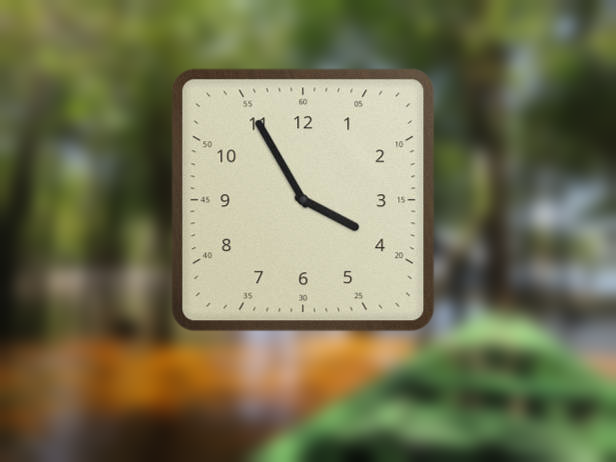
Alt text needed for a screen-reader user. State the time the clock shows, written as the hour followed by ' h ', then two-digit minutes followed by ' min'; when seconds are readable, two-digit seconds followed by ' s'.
3 h 55 min
